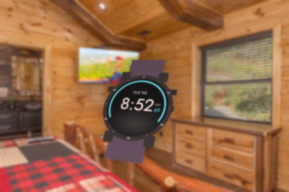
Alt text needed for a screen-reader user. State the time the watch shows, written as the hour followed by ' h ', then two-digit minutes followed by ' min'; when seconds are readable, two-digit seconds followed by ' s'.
8 h 52 min
